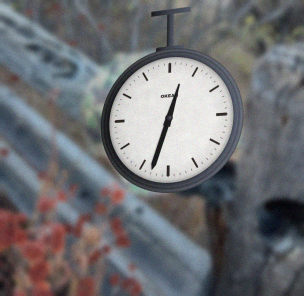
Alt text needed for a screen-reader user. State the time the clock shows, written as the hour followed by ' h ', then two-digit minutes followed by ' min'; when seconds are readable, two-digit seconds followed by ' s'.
12 h 33 min
